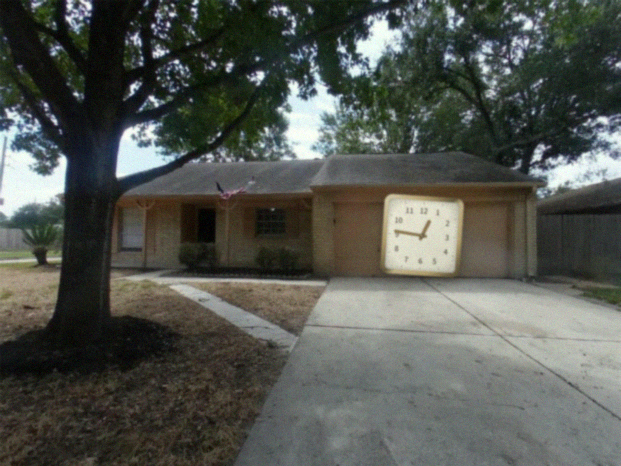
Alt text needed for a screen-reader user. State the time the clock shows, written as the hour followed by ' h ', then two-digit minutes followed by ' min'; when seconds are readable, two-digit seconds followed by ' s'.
12 h 46 min
